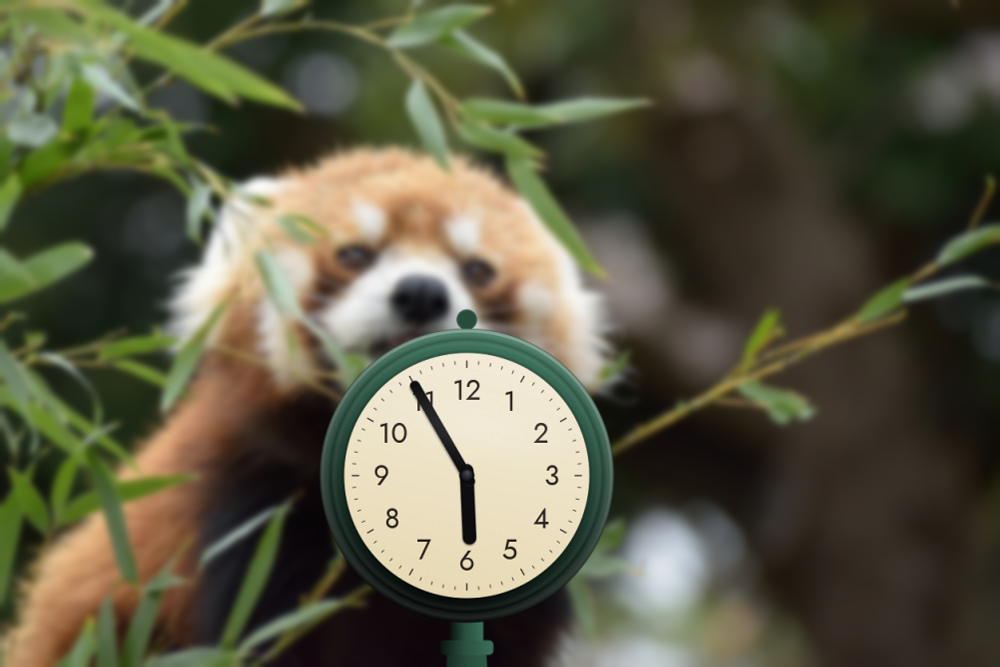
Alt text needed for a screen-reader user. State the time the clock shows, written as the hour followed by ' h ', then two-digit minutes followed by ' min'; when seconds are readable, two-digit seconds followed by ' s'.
5 h 55 min
